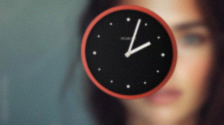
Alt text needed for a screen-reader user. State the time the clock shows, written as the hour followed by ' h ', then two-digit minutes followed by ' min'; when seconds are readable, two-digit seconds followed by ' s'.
2 h 03 min
